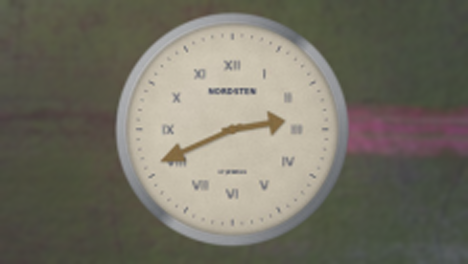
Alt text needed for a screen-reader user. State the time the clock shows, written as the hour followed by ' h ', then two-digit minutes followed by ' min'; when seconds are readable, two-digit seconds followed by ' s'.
2 h 41 min
